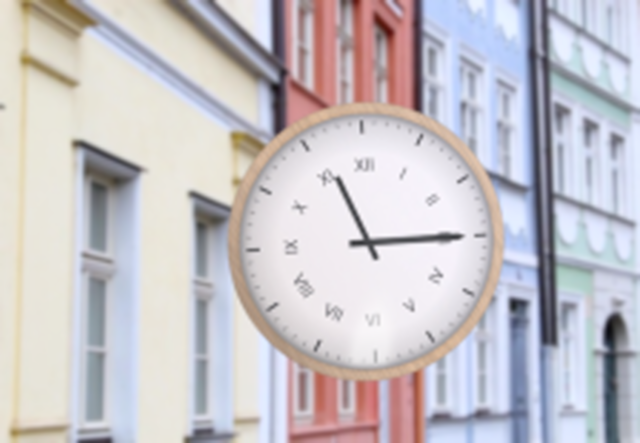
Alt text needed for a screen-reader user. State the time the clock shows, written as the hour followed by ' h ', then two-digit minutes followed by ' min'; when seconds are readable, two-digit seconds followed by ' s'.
11 h 15 min
